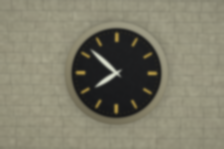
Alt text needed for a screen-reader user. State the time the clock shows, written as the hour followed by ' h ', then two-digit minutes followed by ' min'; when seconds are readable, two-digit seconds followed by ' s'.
7 h 52 min
